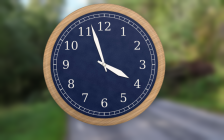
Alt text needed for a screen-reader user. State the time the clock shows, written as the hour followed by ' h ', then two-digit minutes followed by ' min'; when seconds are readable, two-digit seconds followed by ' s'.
3 h 57 min
